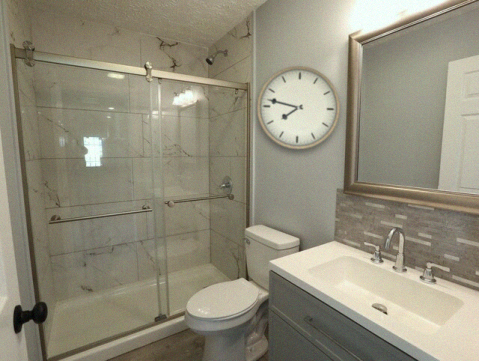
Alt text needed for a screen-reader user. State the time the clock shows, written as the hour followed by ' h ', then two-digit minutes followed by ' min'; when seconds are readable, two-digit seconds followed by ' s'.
7 h 47 min
